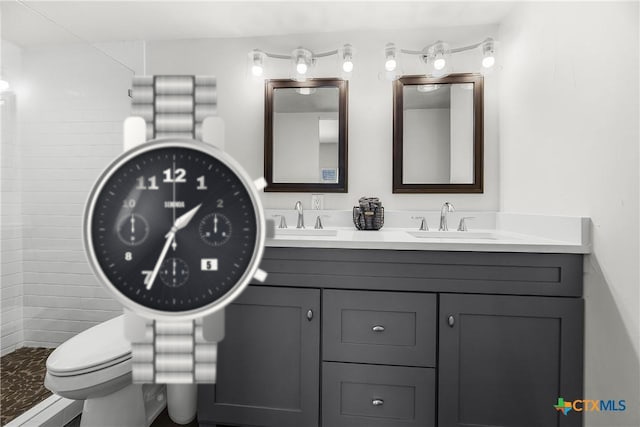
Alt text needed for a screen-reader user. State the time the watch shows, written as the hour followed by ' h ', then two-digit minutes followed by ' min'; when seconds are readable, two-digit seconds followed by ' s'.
1 h 34 min
